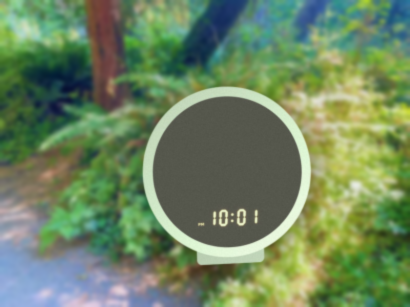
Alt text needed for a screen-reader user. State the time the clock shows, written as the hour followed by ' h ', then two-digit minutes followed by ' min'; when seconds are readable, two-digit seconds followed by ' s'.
10 h 01 min
